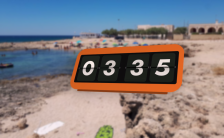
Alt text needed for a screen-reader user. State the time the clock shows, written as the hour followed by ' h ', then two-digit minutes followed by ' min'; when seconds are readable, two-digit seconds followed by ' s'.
3 h 35 min
